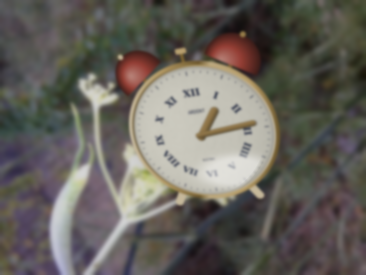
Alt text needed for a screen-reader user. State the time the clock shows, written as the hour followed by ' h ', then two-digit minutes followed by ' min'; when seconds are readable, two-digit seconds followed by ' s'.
1 h 14 min
